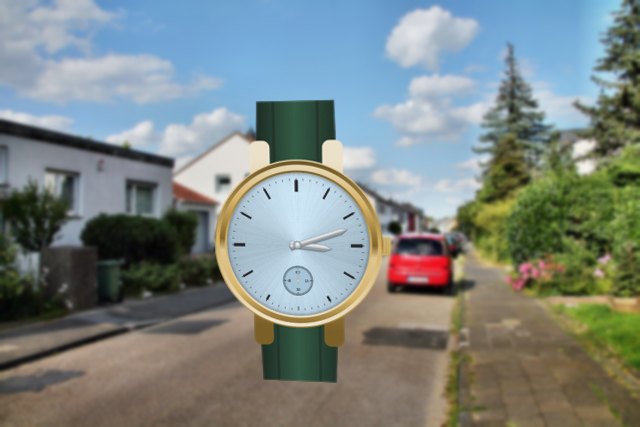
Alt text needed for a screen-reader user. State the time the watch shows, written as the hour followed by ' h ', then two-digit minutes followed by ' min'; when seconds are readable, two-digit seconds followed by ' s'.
3 h 12 min
